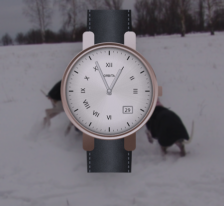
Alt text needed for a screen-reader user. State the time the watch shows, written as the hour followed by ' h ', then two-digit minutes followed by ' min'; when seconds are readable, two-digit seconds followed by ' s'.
12 h 56 min
